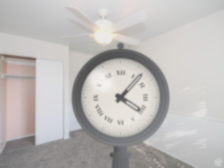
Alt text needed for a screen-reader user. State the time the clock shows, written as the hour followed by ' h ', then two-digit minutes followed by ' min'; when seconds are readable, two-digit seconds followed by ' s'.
4 h 07 min
